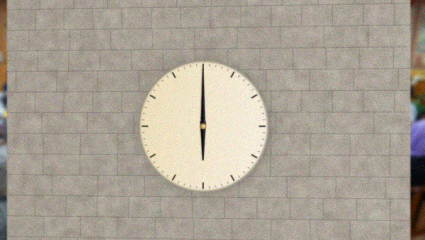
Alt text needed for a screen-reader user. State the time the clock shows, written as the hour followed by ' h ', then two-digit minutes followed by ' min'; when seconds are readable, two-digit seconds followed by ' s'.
6 h 00 min
